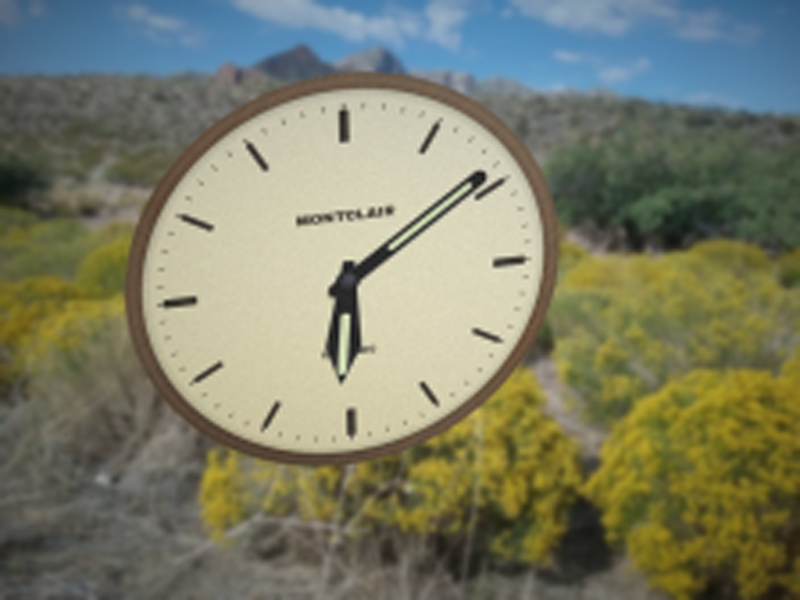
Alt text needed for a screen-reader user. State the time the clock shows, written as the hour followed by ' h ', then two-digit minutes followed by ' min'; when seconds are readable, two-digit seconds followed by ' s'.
6 h 09 min
